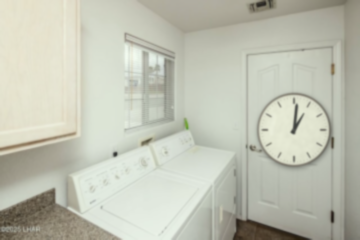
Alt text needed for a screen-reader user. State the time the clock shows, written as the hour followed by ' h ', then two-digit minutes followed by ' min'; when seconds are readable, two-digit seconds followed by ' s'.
1 h 01 min
